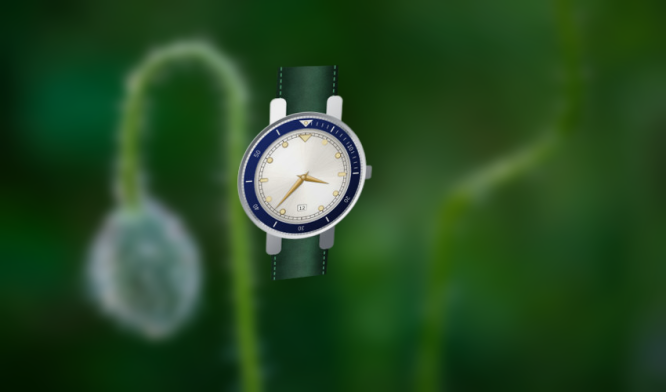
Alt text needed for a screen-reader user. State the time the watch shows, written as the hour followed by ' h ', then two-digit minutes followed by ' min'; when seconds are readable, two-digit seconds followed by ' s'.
3 h 37 min
